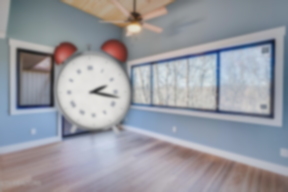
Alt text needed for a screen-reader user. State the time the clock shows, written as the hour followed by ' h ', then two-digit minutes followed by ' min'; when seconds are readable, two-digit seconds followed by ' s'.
2 h 17 min
